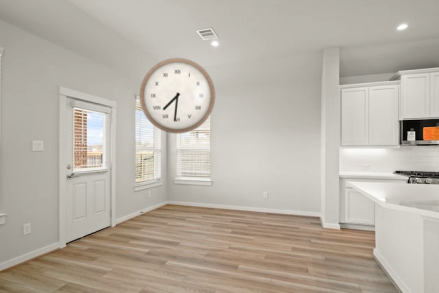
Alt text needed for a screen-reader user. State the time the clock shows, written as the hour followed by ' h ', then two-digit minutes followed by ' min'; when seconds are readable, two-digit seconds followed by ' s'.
7 h 31 min
